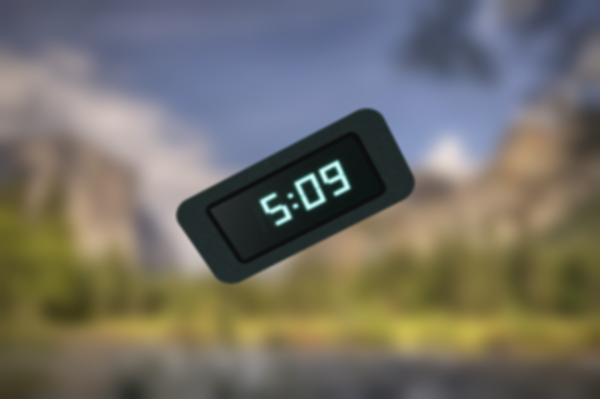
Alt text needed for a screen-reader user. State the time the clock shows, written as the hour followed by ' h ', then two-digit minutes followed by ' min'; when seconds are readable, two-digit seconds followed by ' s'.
5 h 09 min
